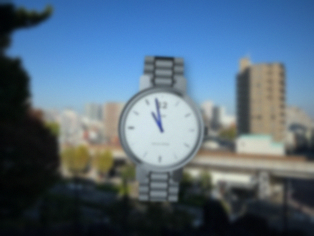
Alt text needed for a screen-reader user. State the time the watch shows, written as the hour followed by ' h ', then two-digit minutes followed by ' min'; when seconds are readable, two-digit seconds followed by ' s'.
10 h 58 min
